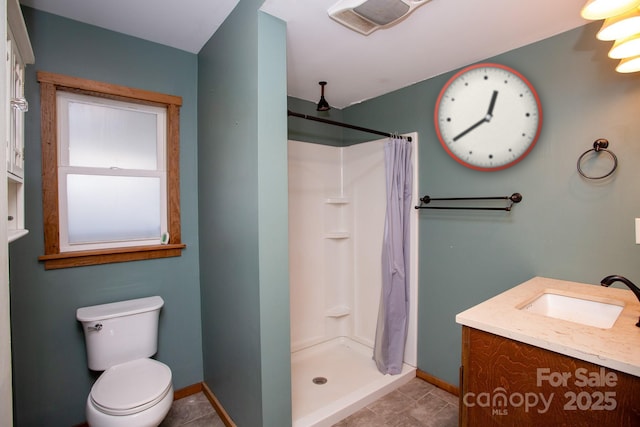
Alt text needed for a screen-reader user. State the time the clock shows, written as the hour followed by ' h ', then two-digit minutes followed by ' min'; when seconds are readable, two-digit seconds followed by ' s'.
12 h 40 min
